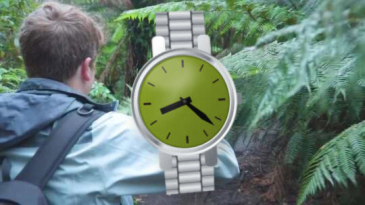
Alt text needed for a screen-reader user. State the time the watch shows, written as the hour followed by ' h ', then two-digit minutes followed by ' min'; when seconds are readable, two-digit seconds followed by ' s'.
8 h 22 min
